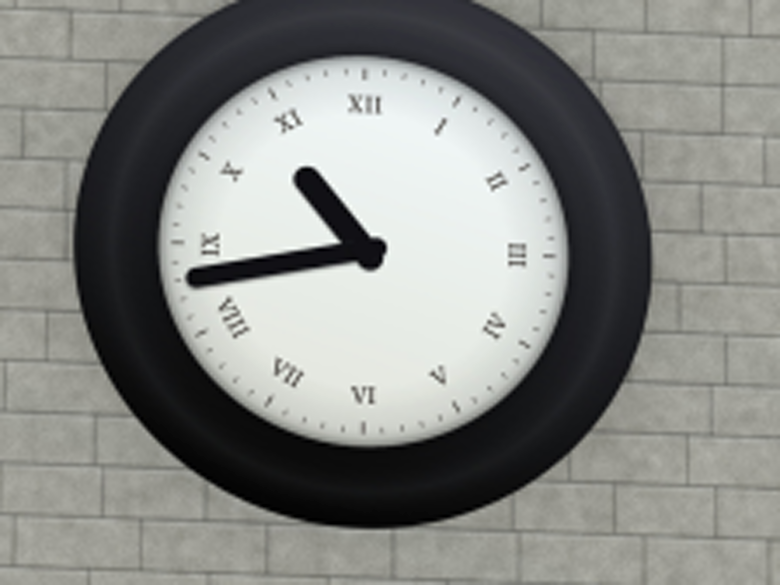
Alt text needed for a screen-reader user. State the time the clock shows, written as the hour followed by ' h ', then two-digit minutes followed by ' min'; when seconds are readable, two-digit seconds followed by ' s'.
10 h 43 min
